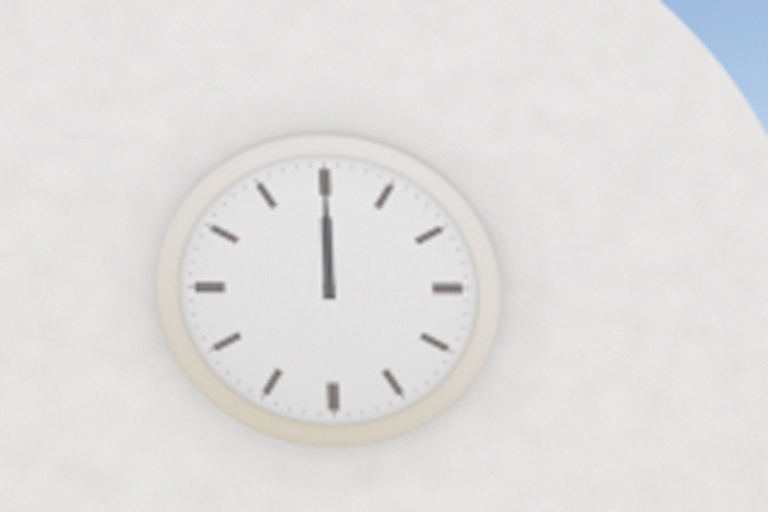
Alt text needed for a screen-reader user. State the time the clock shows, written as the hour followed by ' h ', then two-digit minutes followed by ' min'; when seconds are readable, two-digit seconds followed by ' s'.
12 h 00 min
